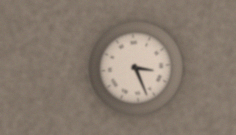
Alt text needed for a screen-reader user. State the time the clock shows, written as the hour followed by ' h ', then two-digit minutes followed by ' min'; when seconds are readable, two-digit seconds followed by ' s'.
3 h 27 min
